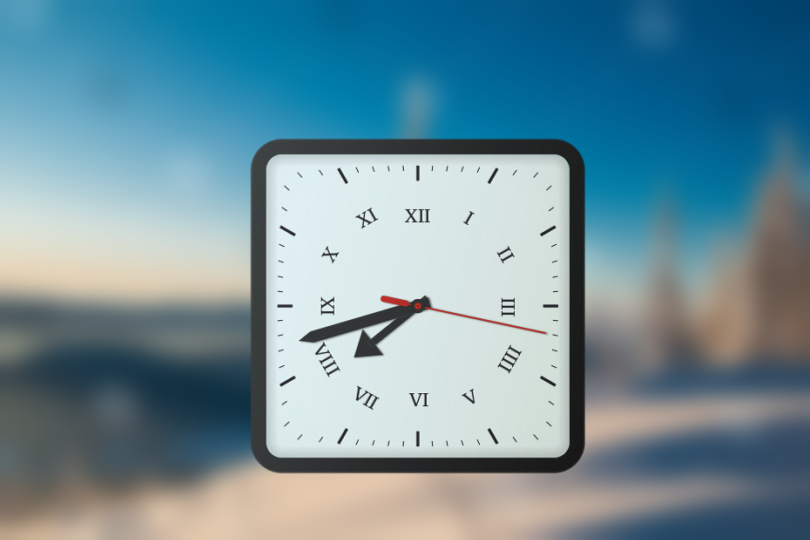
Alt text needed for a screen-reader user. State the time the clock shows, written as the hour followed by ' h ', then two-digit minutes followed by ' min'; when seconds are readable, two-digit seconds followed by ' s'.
7 h 42 min 17 s
